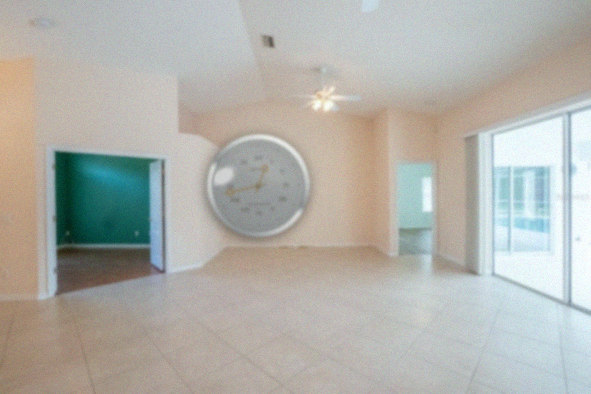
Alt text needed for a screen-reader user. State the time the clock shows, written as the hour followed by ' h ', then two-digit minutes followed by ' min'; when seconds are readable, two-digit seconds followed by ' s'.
12 h 43 min
